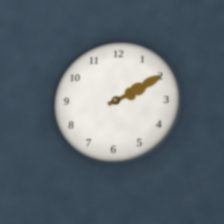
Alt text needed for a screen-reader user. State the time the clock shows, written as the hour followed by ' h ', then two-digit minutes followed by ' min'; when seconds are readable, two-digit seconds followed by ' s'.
2 h 10 min
